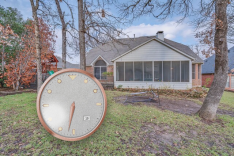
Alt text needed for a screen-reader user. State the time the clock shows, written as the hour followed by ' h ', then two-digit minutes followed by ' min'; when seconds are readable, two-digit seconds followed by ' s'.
6 h 32 min
